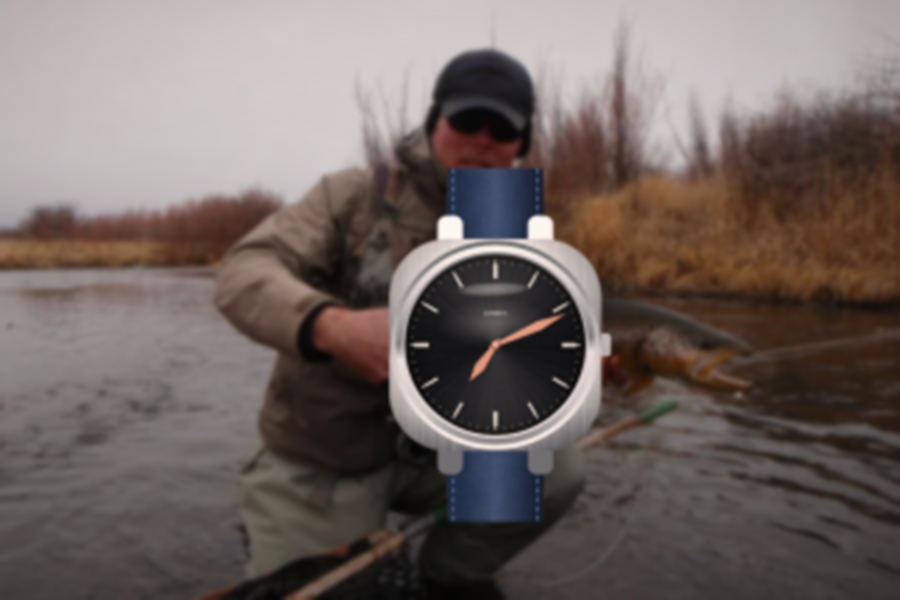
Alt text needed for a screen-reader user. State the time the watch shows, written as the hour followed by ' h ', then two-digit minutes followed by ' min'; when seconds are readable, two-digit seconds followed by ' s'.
7 h 11 min
